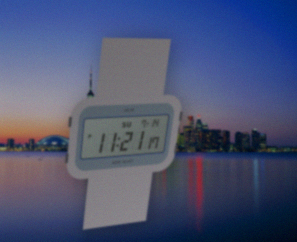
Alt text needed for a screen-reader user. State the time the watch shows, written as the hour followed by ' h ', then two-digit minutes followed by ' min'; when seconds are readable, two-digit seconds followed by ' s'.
11 h 21 min 17 s
